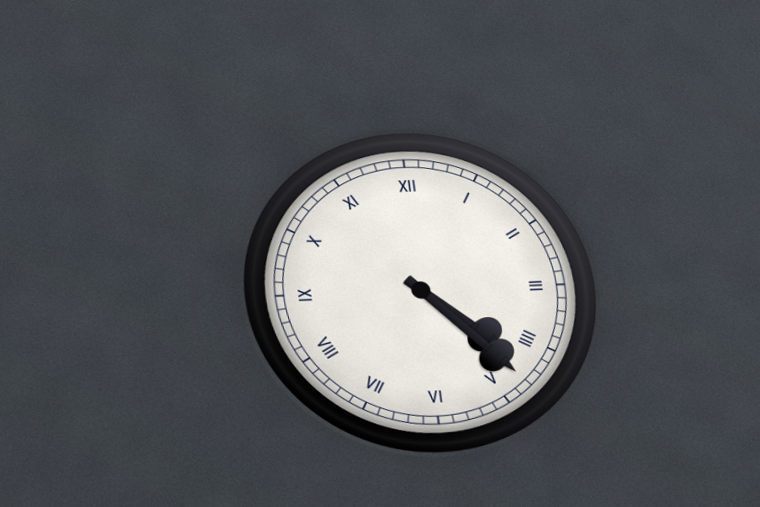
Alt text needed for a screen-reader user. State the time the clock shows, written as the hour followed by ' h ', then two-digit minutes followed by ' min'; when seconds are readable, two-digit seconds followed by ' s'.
4 h 23 min
